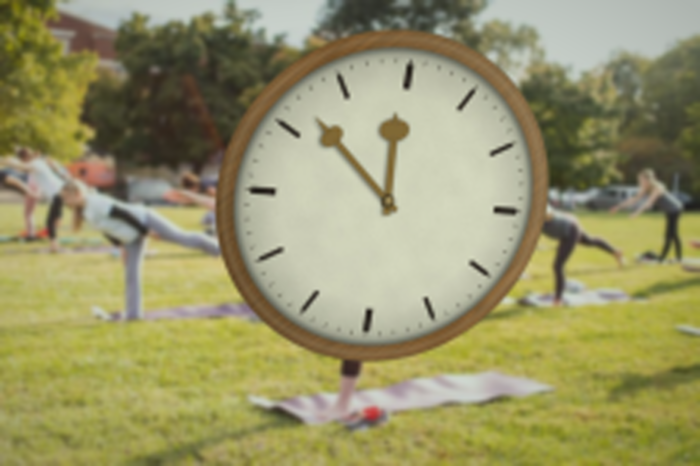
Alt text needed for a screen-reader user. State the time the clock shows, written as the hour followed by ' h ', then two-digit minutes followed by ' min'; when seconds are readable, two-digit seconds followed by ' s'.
11 h 52 min
